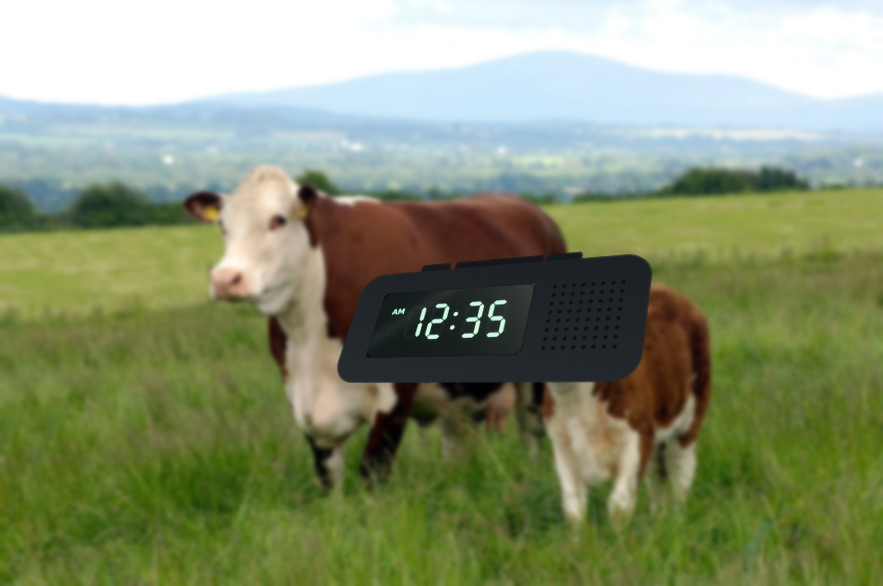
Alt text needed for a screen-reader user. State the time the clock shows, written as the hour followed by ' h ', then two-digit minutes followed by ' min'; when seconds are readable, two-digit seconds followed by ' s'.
12 h 35 min
